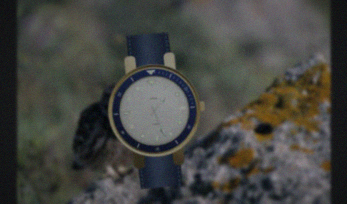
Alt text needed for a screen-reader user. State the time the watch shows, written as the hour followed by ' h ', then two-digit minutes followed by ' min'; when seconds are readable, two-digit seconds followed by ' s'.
1 h 27 min
